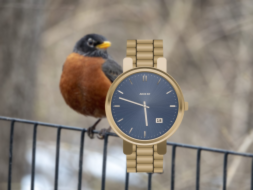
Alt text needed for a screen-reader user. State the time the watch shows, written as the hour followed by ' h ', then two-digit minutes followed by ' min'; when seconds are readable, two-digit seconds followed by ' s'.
5 h 48 min
